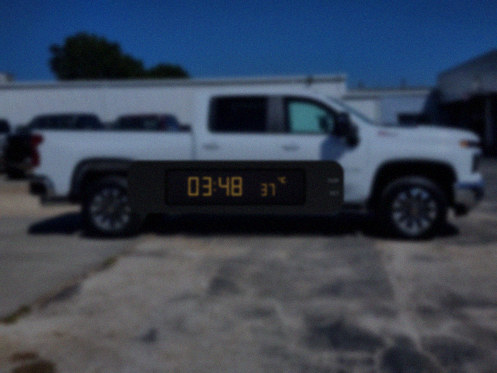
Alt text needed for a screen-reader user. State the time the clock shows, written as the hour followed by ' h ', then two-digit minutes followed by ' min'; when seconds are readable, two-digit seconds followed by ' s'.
3 h 48 min
